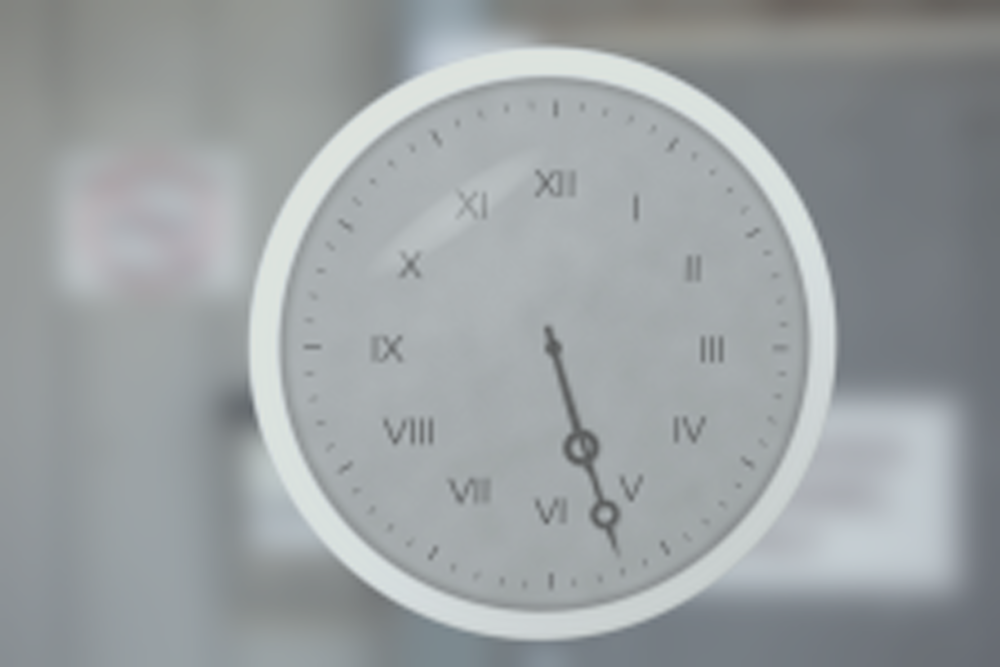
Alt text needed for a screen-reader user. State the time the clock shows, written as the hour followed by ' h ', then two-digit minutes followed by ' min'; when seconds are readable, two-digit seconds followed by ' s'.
5 h 27 min
